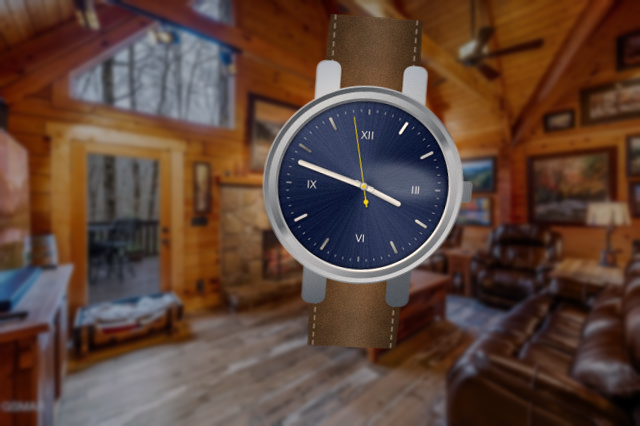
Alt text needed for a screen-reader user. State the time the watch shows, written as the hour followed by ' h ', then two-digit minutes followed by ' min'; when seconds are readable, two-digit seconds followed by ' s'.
3 h 47 min 58 s
